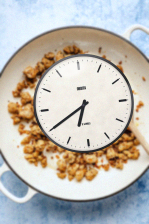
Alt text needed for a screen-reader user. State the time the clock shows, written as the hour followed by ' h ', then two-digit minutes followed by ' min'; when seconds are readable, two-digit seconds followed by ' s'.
6 h 40 min
